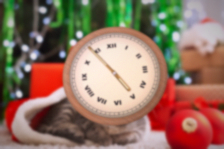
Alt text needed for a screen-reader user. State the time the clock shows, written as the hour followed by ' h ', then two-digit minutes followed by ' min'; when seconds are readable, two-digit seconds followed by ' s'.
4 h 54 min
